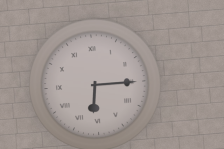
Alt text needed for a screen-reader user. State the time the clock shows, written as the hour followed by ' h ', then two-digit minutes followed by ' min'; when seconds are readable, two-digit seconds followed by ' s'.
6 h 15 min
